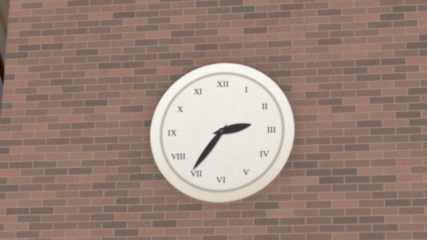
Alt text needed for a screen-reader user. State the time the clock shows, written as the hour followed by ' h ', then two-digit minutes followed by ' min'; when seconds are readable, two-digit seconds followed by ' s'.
2 h 36 min
